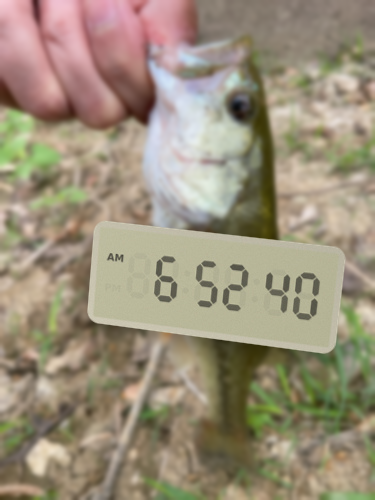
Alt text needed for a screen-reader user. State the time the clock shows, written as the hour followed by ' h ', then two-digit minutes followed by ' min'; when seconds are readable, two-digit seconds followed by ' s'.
6 h 52 min 40 s
